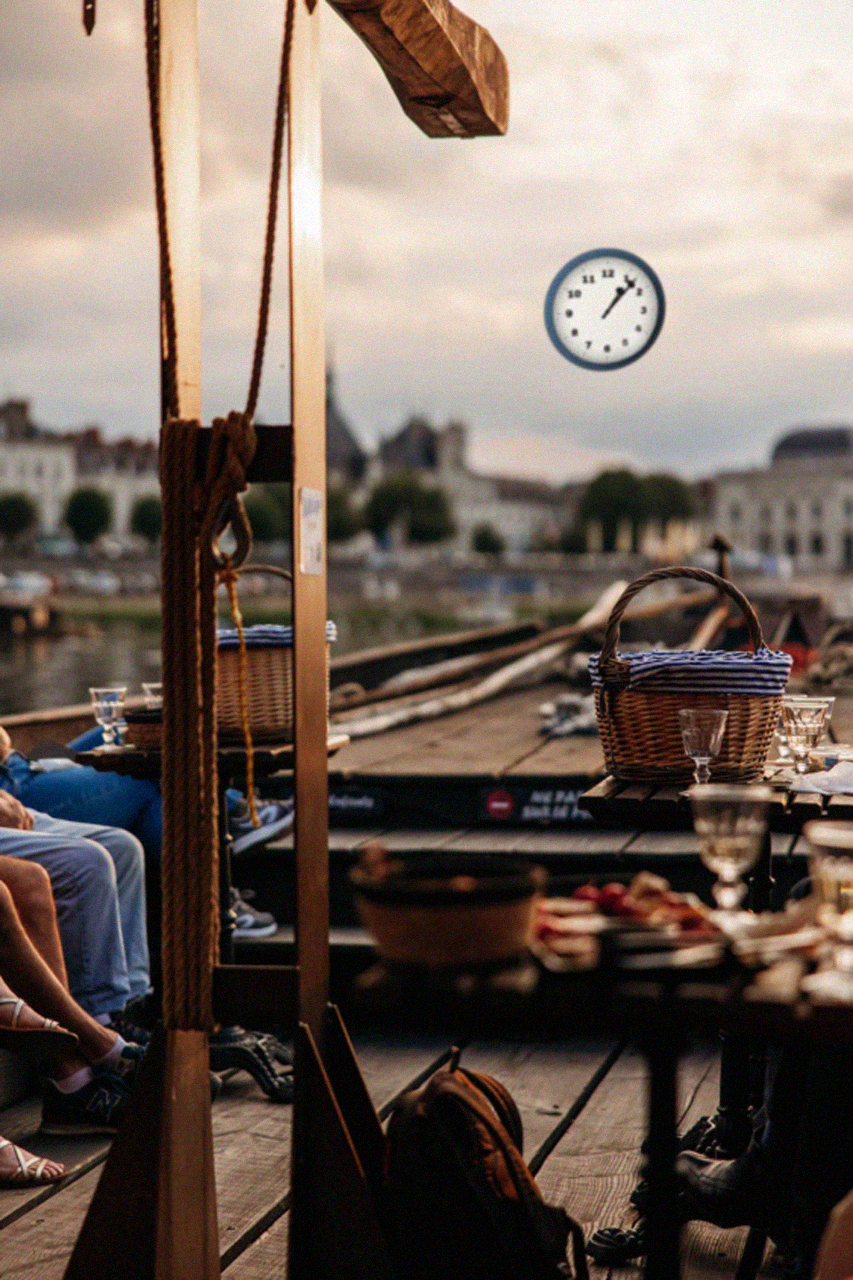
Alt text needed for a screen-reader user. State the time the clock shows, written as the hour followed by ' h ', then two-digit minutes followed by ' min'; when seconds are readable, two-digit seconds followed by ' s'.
1 h 07 min
